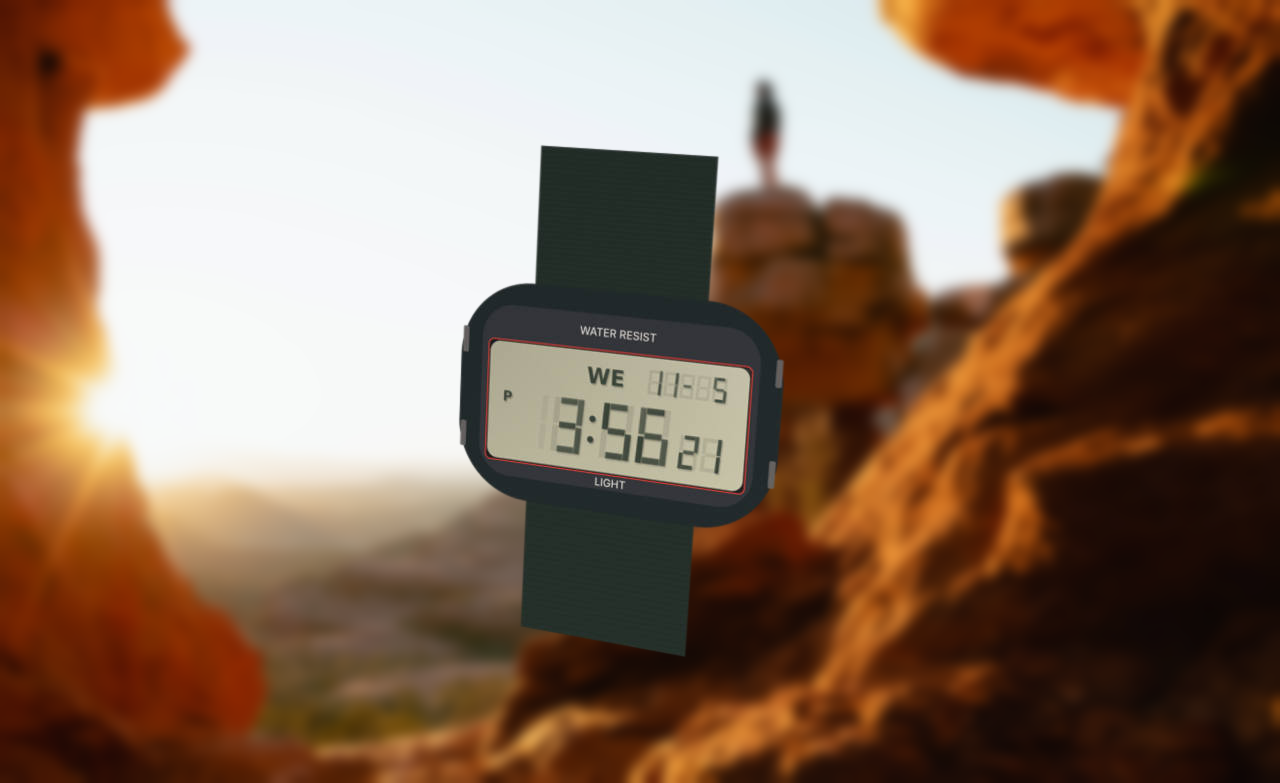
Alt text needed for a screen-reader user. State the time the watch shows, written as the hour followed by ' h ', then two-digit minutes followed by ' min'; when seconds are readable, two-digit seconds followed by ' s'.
3 h 56 min 21 s
